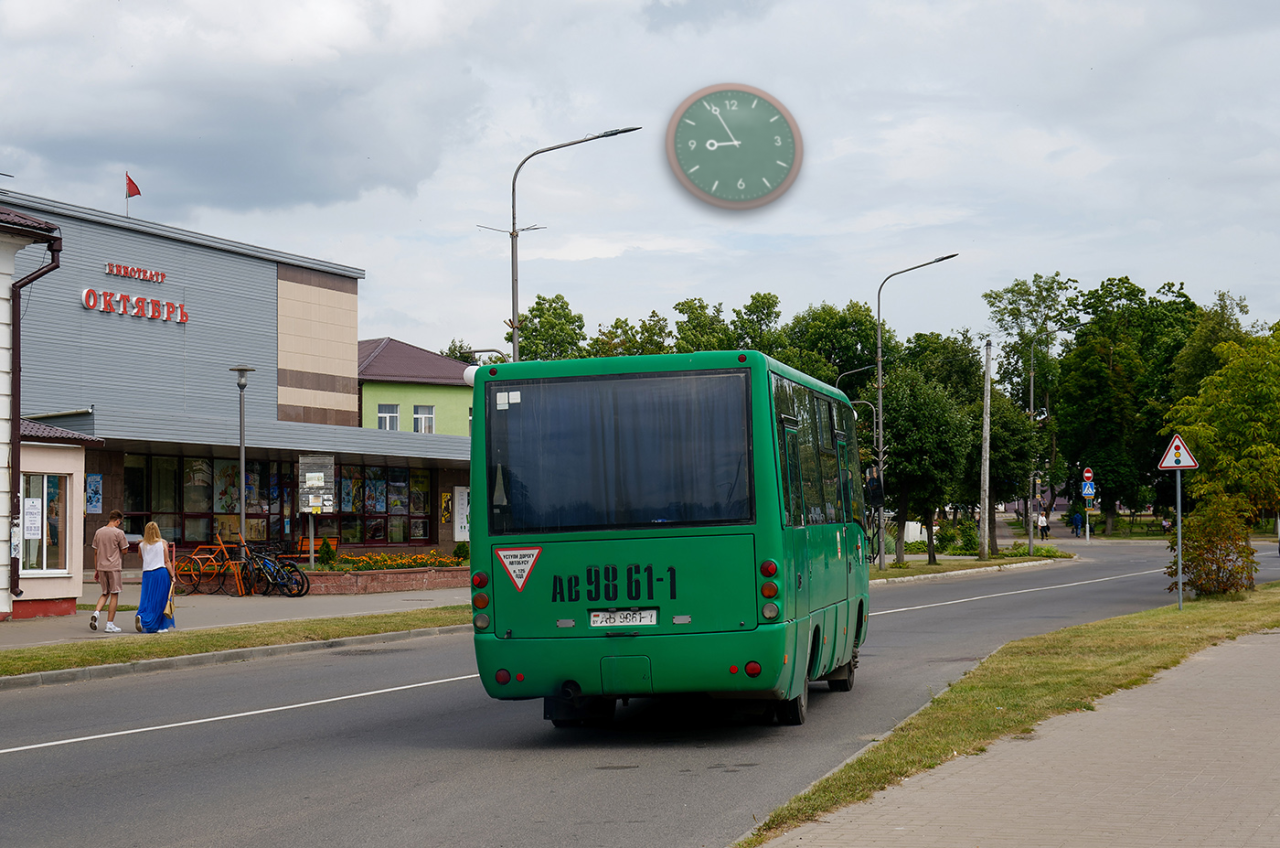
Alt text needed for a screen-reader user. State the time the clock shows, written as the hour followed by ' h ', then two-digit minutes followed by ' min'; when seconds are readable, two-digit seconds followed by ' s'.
8 h 56 min
